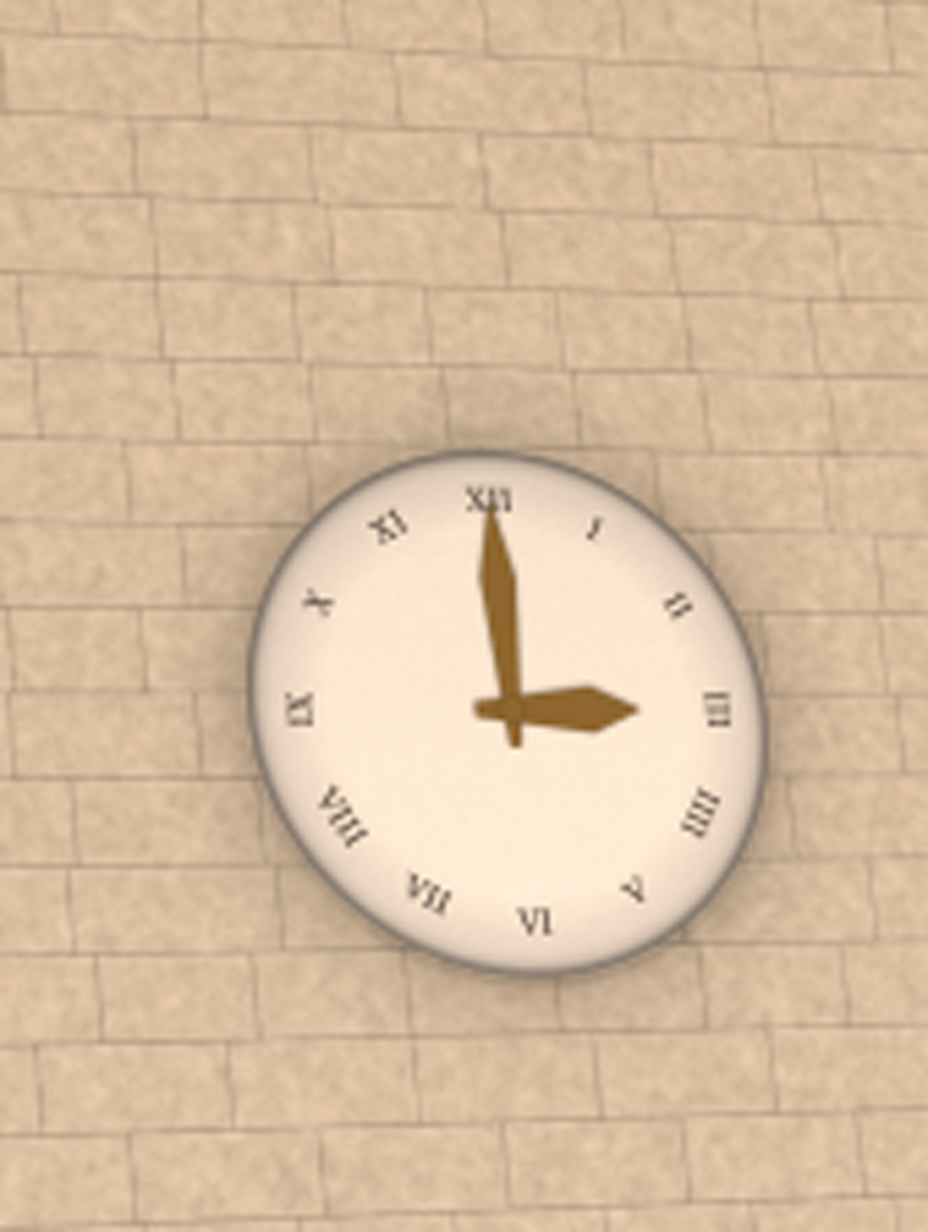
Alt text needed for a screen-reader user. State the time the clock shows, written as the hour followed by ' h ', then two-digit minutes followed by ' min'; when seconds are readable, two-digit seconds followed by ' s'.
3 h 00 min
